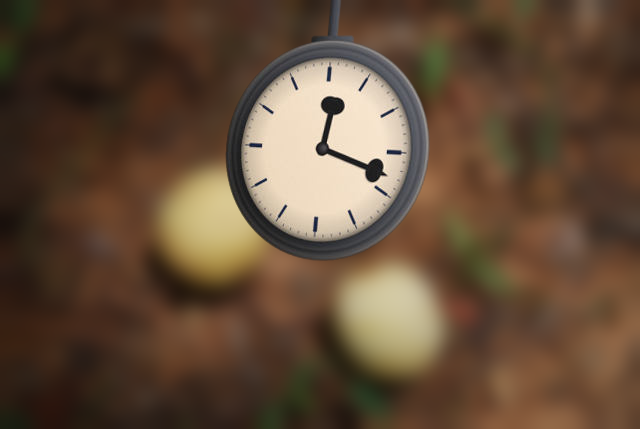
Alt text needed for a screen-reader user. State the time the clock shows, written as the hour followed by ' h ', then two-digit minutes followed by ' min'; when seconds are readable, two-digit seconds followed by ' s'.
12 h 18 min
